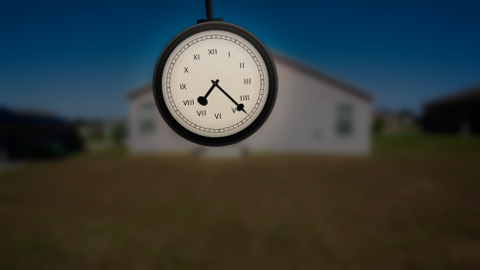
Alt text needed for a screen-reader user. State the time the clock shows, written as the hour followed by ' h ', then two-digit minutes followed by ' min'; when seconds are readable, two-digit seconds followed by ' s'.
7 h 23 min
